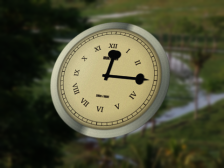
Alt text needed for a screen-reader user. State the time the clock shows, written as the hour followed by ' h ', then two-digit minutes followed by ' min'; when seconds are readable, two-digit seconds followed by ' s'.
12 h 15 min
